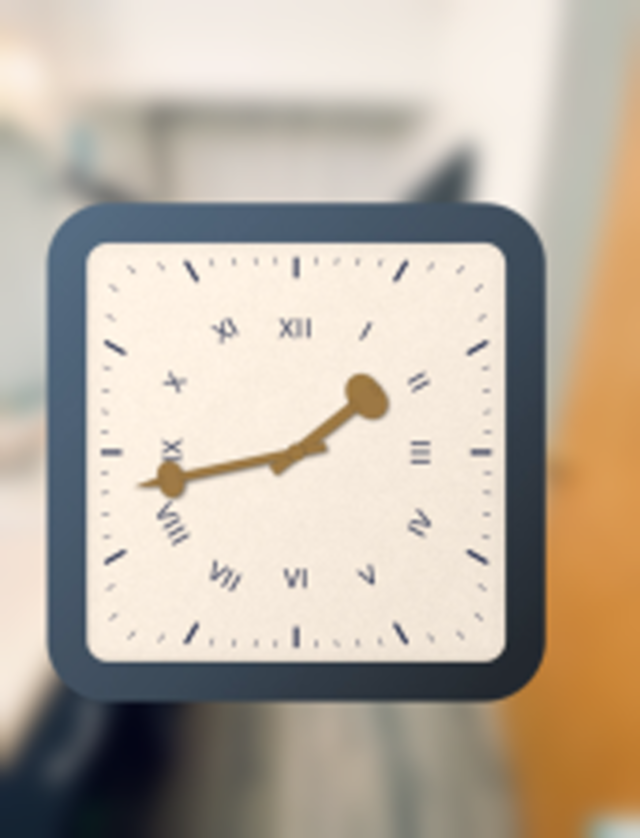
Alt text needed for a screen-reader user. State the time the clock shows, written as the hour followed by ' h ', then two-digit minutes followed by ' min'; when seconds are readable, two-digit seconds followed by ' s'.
1 h 43 min
